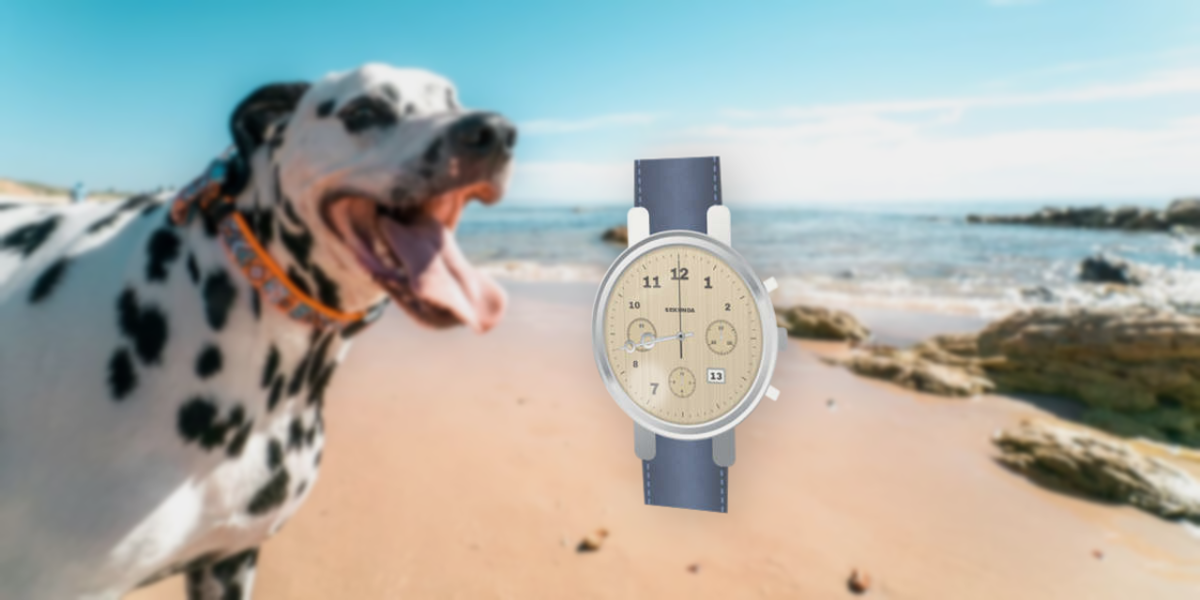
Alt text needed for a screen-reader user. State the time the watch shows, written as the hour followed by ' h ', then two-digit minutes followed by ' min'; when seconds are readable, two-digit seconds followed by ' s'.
8 h 43 min
